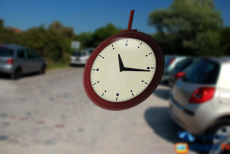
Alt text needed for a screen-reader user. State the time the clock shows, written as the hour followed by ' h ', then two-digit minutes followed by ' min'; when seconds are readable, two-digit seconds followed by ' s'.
11 h 16 min
